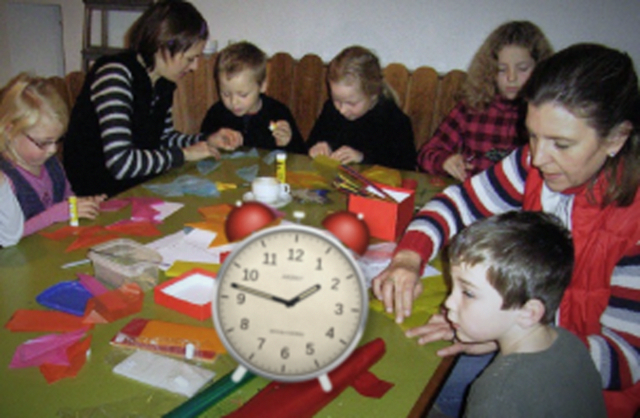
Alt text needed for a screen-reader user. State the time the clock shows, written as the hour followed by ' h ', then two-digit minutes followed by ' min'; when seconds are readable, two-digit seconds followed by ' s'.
1 h 47 min
